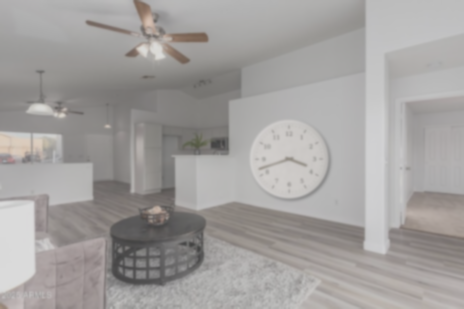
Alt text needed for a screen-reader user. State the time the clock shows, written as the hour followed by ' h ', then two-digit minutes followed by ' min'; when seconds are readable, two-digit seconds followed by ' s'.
3 h 42 min
